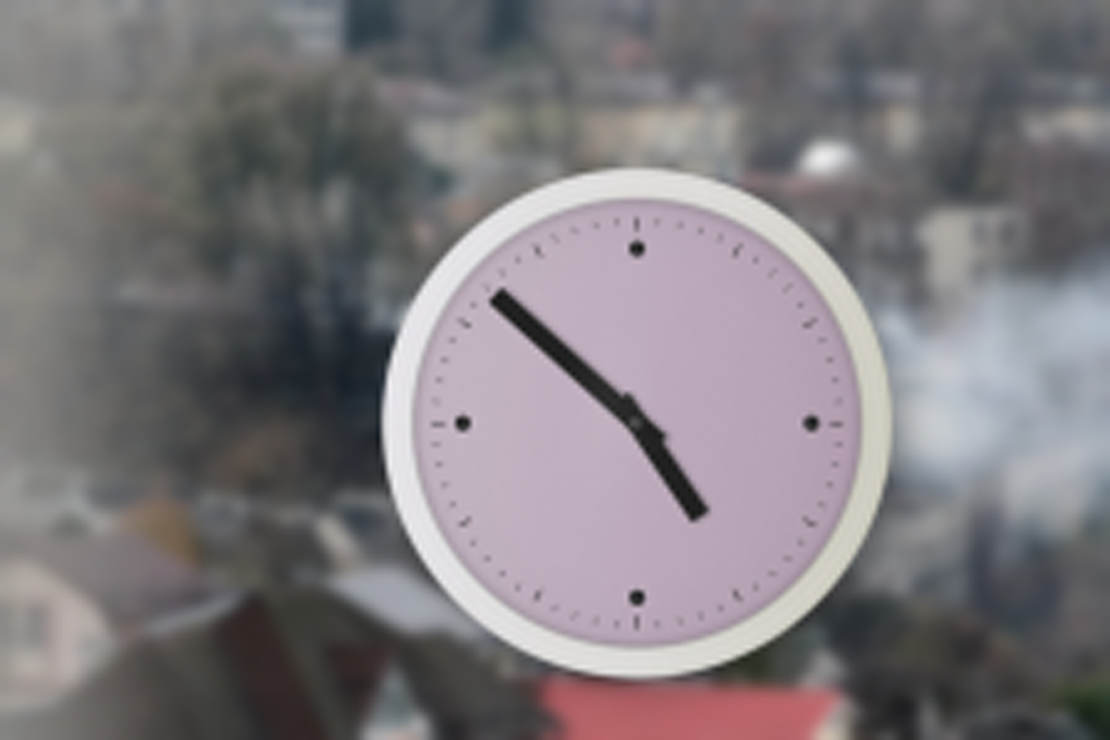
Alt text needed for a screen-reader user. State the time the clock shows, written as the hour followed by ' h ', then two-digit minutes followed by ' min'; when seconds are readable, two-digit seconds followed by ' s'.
4 h 52 min
